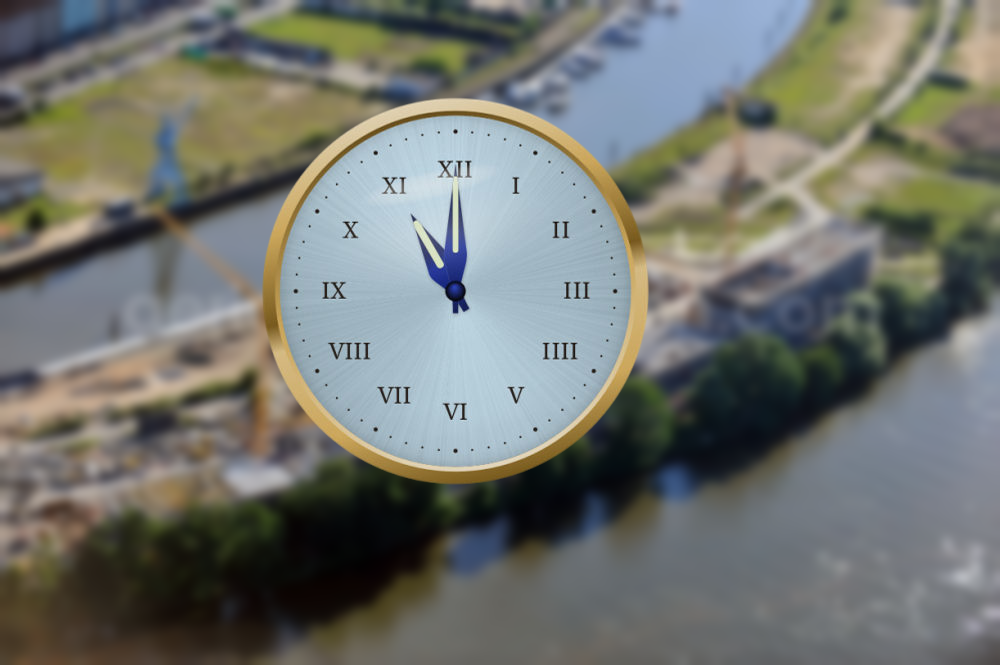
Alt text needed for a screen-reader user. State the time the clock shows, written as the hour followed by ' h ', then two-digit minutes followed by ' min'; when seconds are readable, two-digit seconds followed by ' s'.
11 h 00 min
